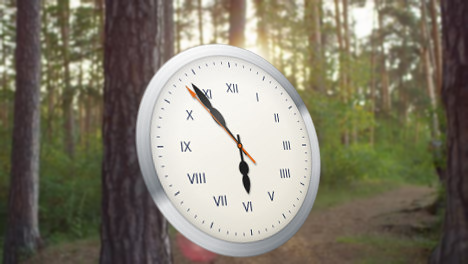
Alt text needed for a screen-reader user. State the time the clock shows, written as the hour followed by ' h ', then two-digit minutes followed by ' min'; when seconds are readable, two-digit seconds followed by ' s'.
5 h 53 min 53 s
